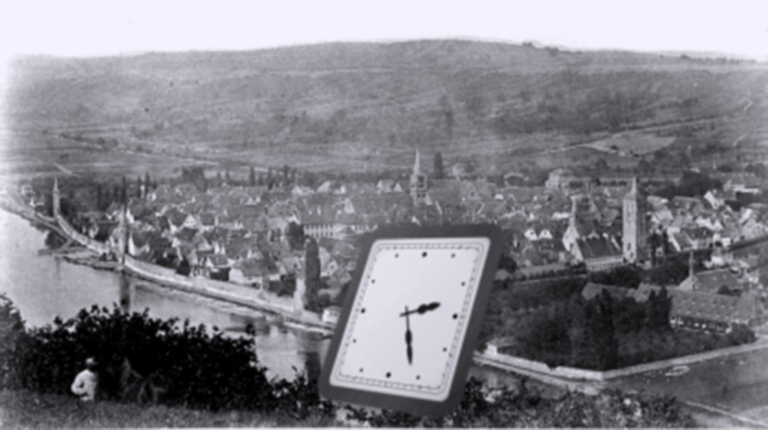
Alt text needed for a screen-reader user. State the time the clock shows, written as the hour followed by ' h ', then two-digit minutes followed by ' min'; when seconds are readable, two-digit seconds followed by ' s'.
2 h 26 min
